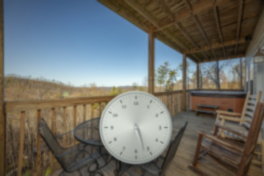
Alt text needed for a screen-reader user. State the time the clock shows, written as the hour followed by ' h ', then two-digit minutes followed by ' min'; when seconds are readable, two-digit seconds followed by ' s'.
5 h 27 min
